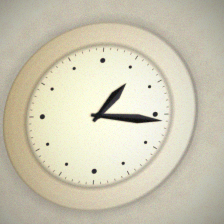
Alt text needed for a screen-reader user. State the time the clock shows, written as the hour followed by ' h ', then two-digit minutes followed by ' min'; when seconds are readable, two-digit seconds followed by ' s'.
1 h 16 min
